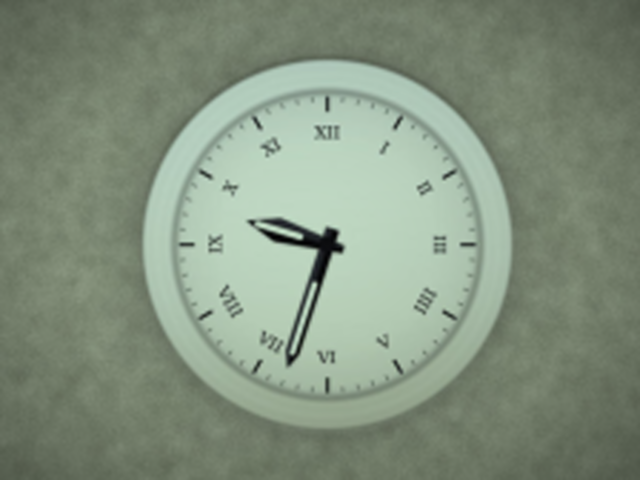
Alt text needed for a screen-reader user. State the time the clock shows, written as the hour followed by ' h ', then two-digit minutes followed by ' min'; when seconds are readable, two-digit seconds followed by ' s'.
9 h 33 min
